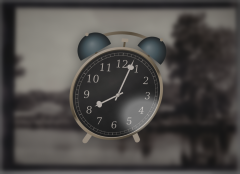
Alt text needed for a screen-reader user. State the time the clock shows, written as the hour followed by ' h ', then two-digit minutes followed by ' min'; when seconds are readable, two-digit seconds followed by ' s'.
8 h 03 min
